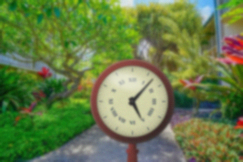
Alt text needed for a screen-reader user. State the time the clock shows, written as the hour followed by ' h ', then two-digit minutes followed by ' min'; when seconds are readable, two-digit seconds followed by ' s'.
5 h 07 min
